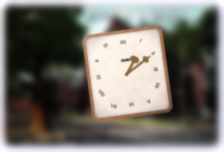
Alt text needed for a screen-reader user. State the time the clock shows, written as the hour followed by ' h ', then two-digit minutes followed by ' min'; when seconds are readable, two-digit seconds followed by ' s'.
1 h 10 min
